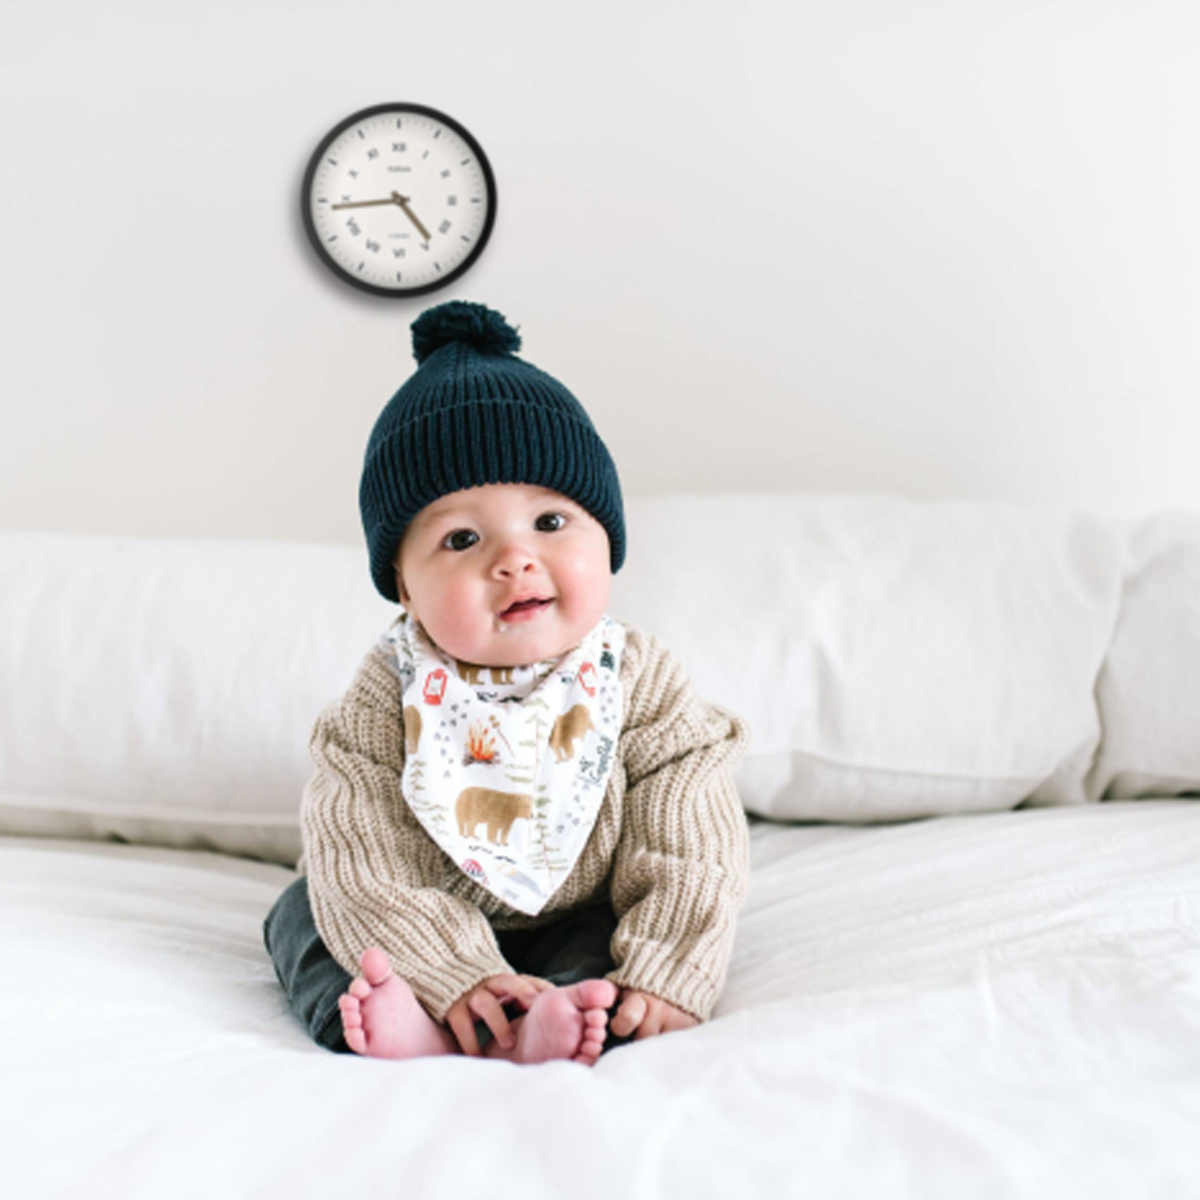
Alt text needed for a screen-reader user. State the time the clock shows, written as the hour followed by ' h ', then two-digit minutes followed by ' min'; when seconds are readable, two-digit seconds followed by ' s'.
4 h 44 min
